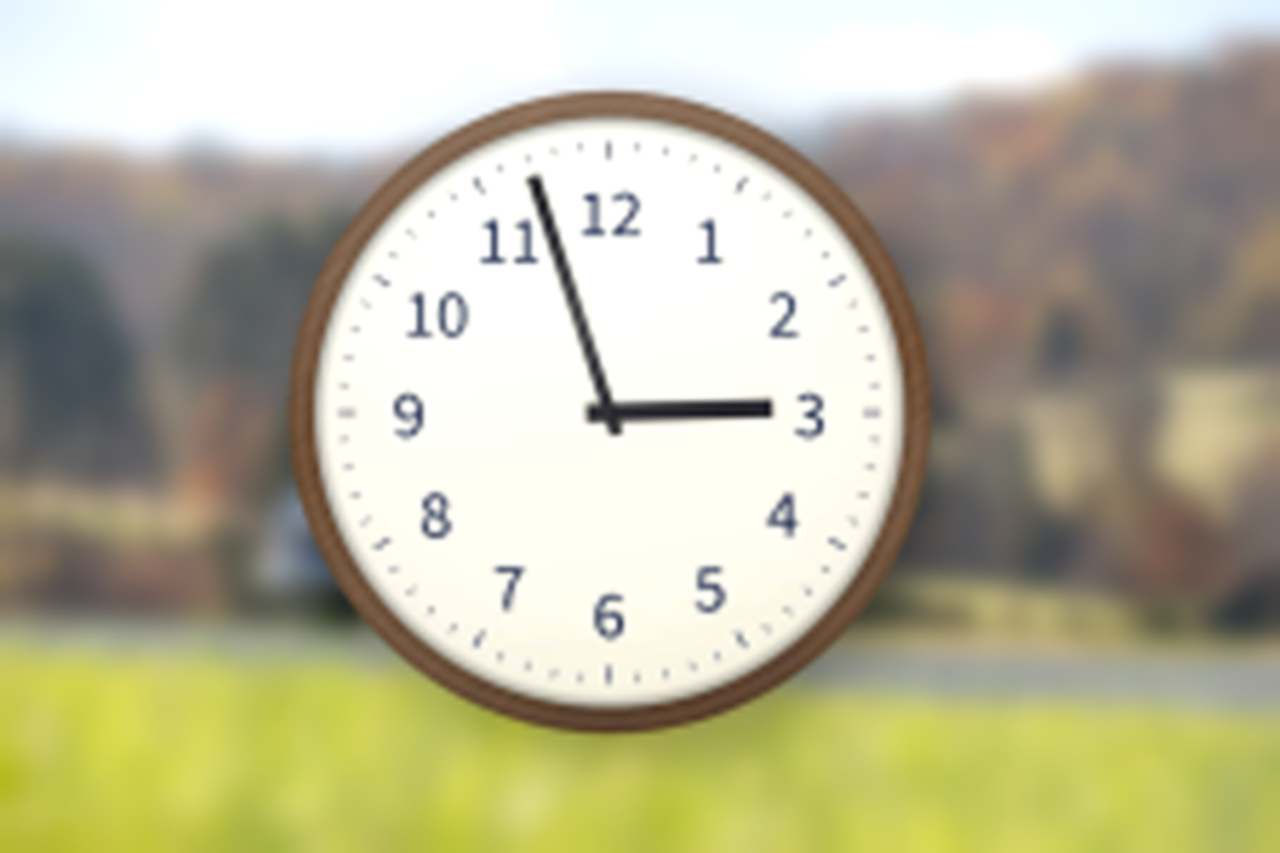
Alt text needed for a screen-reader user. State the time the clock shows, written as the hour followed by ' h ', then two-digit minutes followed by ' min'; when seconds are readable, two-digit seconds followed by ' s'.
2 h 57 min
